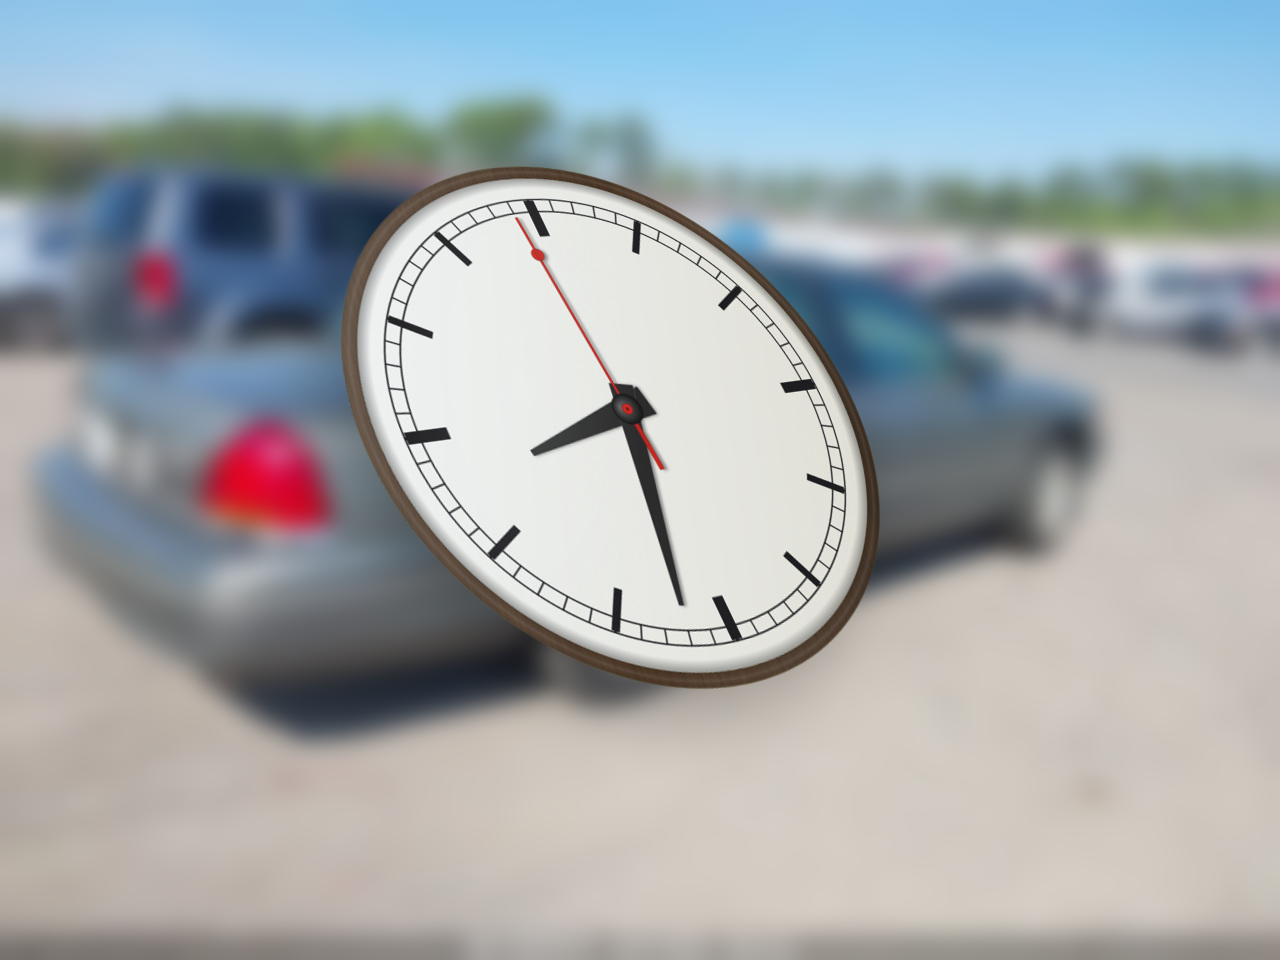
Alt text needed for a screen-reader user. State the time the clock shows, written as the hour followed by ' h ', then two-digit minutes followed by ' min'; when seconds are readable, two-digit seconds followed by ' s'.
8 h 31 min 59 s
